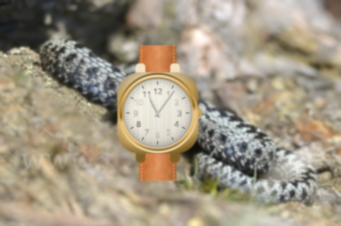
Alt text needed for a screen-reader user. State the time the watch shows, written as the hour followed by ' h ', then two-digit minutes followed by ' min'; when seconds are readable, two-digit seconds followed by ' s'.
11 h 06 min
